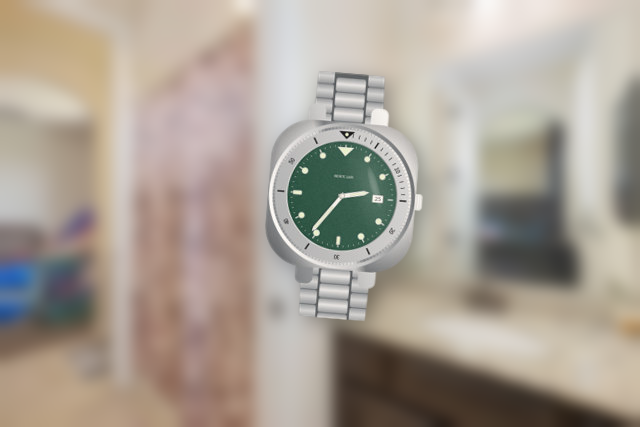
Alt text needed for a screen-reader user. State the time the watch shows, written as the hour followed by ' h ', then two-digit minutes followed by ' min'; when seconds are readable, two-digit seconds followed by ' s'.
2 h 36 min
